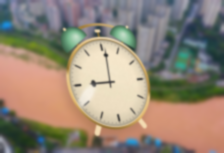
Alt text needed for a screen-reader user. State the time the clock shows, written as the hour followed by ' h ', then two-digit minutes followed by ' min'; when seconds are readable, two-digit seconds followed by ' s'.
9 h 01 min
